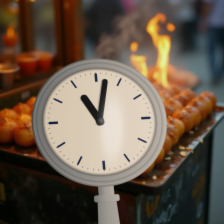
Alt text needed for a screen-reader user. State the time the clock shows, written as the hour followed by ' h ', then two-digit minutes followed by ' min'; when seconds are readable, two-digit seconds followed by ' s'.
11 h 02 min
